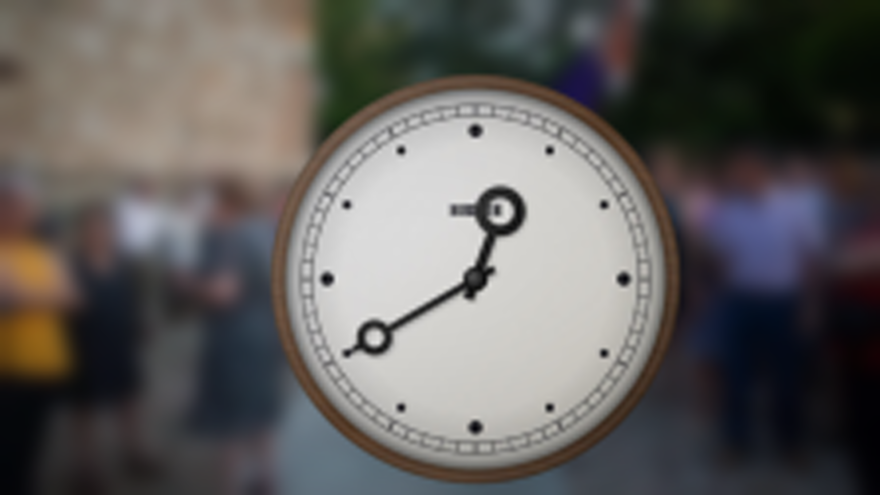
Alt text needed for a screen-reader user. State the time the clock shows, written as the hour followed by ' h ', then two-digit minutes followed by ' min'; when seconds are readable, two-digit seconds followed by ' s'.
12 h 40 min
